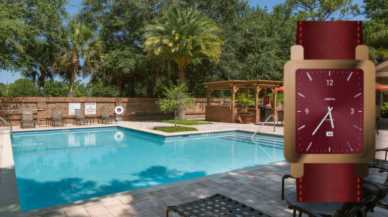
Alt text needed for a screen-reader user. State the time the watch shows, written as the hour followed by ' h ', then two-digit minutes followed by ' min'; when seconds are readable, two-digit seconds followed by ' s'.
5 h 36 min
